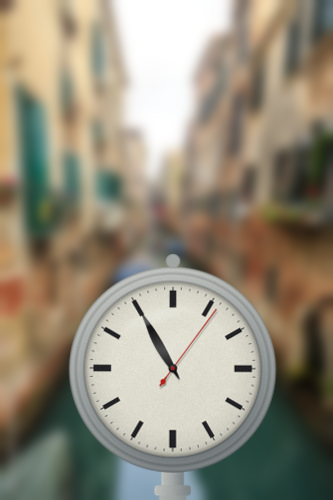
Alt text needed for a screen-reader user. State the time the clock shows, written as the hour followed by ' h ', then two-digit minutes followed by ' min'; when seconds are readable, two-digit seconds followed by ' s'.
10 h 55 min 06 s
